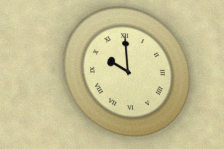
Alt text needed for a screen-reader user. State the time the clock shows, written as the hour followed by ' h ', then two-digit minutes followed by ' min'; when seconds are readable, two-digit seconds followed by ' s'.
10 h 00 min
